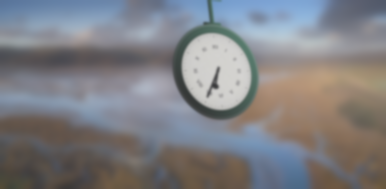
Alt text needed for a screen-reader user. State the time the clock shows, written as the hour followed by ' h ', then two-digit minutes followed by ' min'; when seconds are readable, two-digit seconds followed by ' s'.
6 h 35 min
